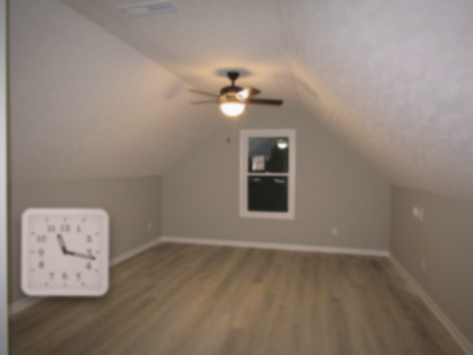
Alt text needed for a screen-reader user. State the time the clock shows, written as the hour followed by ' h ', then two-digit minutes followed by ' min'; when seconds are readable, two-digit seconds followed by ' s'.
11 h 17 min
